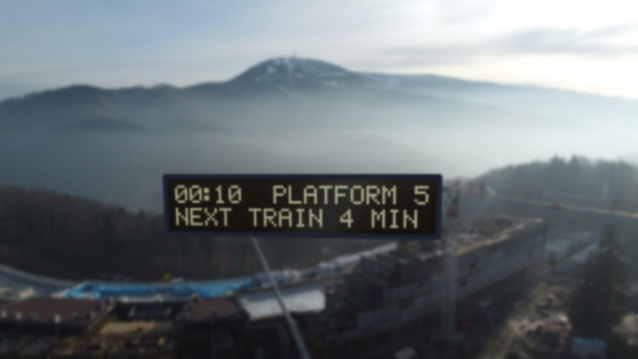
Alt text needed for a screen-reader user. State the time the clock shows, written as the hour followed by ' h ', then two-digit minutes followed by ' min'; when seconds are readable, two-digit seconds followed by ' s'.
0 h 10 min
